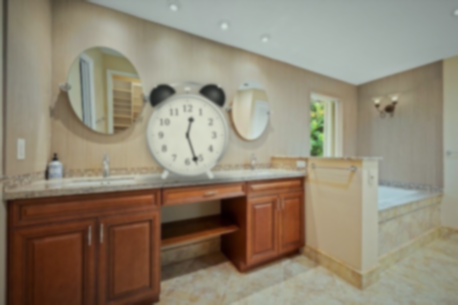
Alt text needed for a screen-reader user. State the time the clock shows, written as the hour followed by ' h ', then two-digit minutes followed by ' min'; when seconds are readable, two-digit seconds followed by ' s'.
12 h 27 min
